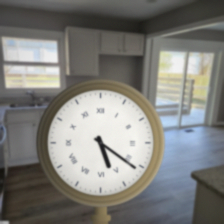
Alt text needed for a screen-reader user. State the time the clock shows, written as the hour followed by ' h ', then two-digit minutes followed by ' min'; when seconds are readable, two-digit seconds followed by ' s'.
5 h 21 min
